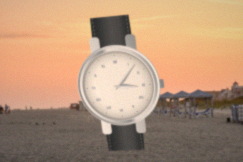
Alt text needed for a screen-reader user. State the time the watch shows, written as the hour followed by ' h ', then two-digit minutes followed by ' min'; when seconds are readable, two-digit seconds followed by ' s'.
3 h 07 min
